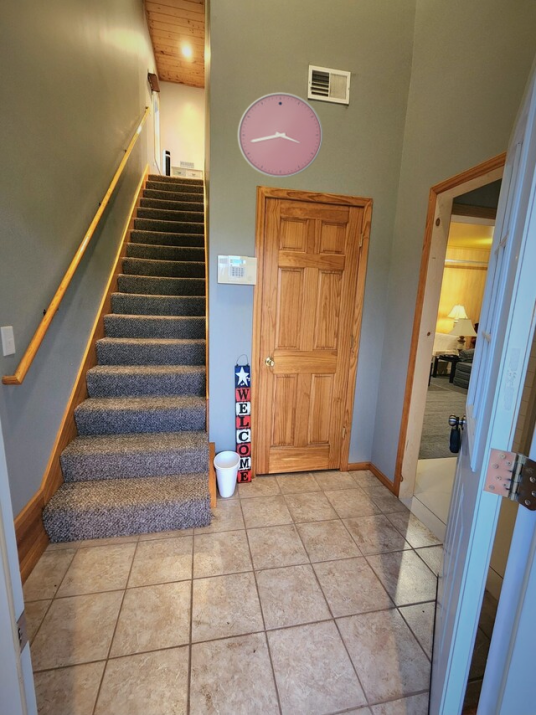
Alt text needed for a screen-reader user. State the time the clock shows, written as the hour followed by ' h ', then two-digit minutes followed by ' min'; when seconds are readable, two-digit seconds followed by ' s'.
3 h 43 min
